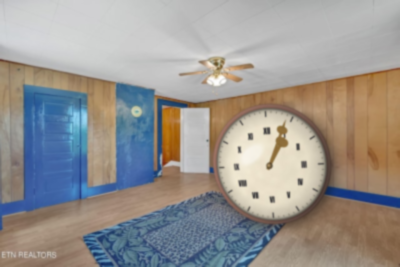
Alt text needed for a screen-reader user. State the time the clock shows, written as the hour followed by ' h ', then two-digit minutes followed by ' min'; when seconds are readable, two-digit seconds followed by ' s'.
1 h 04 min
